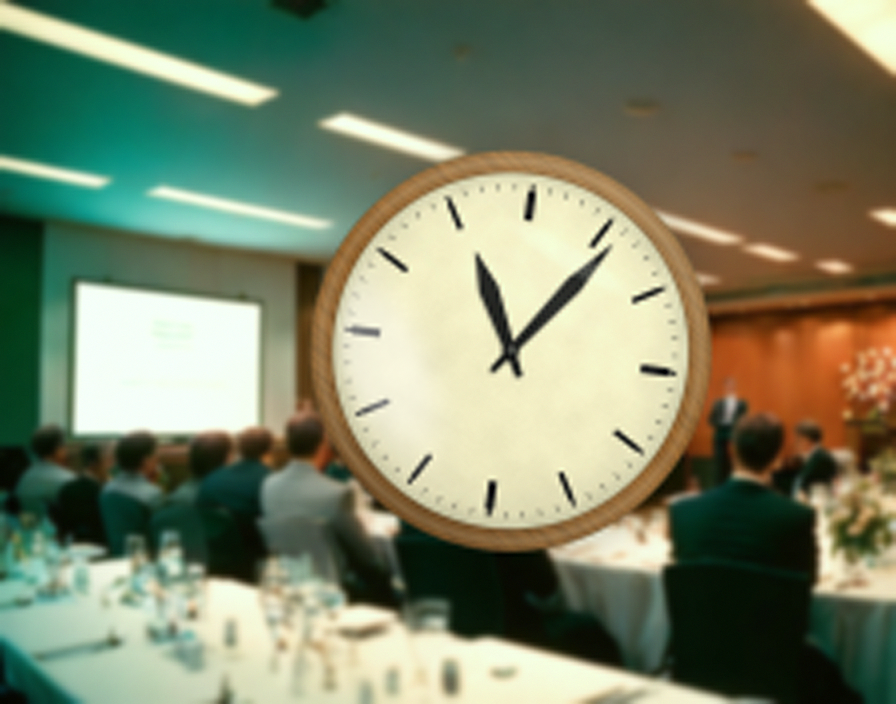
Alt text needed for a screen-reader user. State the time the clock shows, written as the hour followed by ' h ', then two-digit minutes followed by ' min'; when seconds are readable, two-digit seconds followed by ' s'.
11 h 06 min
